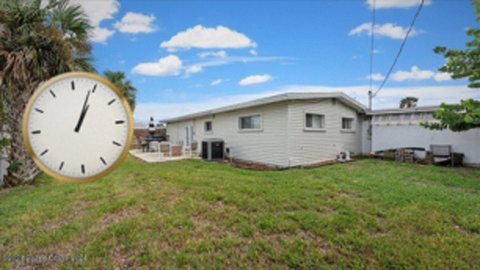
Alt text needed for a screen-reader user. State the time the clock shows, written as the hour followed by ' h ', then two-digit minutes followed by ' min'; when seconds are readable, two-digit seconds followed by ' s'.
1 h 04 min
